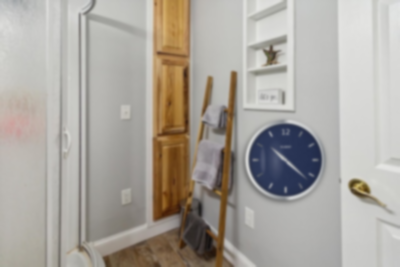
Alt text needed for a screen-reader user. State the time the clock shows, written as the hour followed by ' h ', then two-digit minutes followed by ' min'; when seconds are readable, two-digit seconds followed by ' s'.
10 h 22 min
